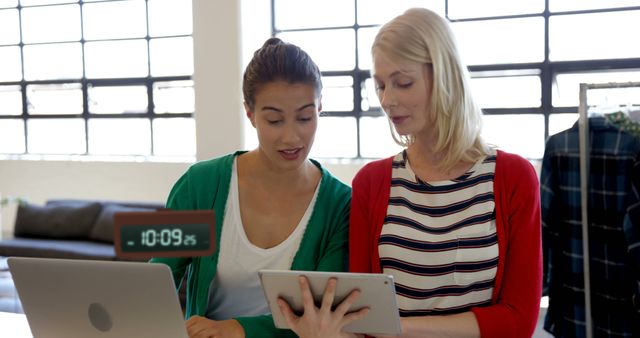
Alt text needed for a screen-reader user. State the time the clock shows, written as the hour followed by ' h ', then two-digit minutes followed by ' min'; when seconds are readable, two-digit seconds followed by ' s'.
10 h 09 min
